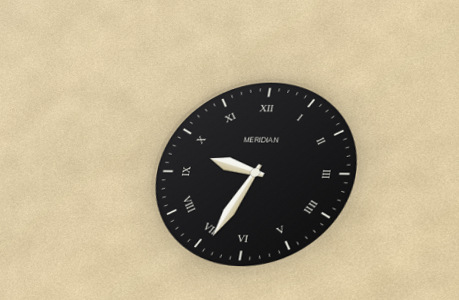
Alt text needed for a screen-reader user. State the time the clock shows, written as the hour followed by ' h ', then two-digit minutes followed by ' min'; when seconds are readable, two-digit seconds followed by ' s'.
9 h 34 min
